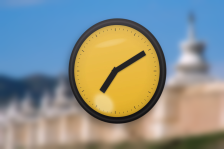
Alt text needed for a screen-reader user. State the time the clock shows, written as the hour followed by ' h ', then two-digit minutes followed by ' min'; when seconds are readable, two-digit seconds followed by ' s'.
7 h 10 min
